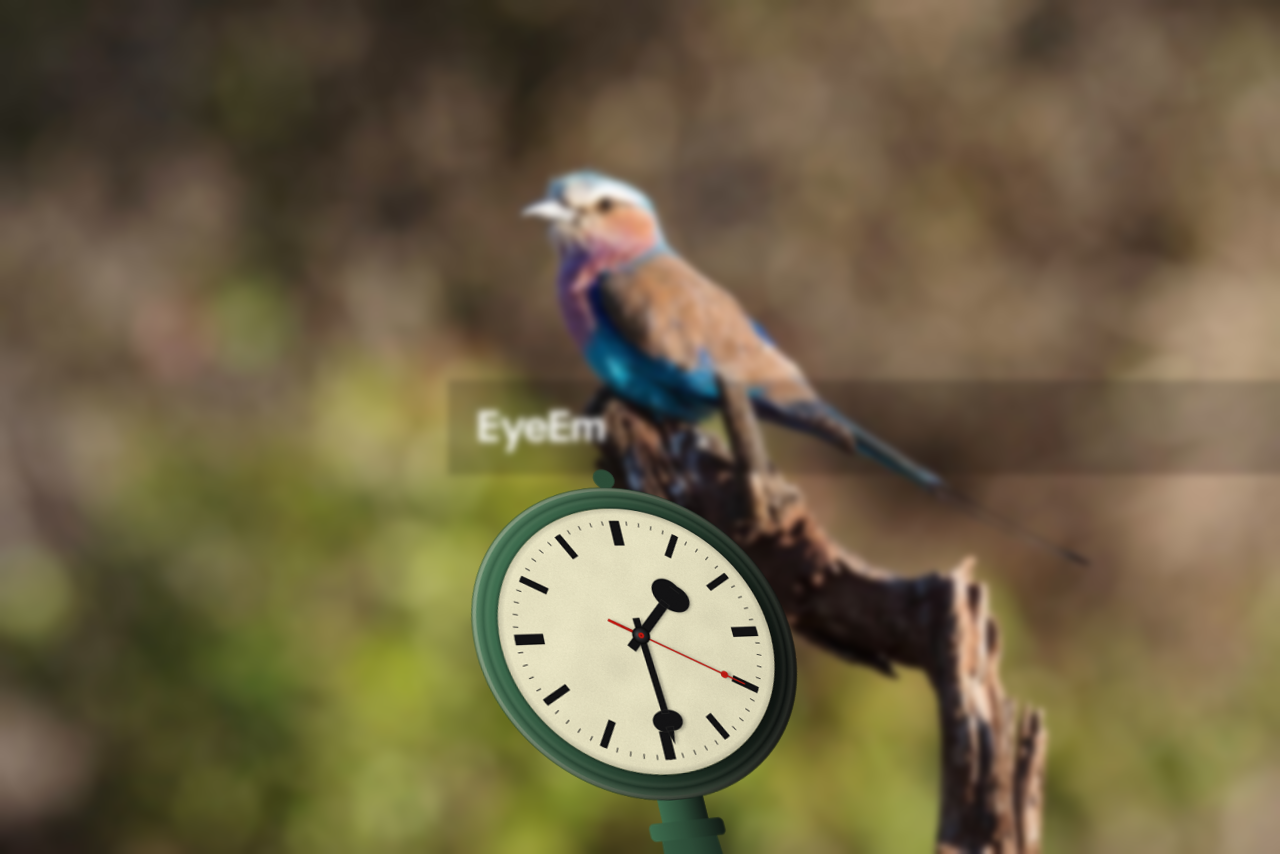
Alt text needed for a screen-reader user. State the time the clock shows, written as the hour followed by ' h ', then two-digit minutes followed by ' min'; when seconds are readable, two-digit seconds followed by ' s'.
1 h 29 min 20 s
